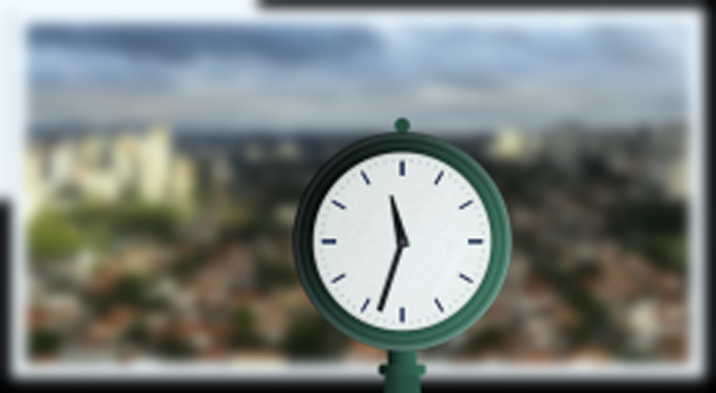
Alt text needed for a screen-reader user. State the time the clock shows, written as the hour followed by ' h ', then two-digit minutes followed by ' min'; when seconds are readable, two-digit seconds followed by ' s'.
11 h 33 min
